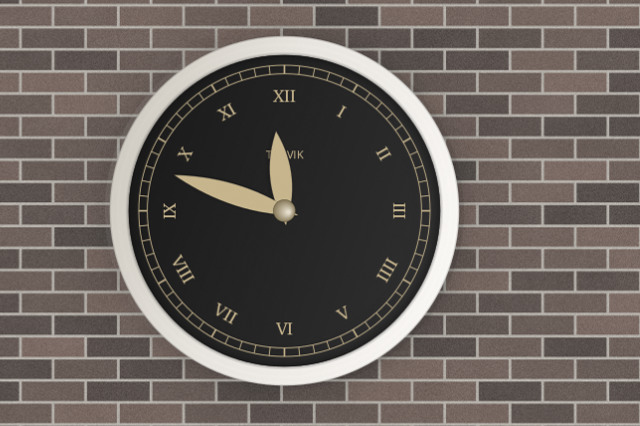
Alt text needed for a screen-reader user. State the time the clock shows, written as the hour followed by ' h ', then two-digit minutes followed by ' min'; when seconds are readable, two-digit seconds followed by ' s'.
11 h 48 min
